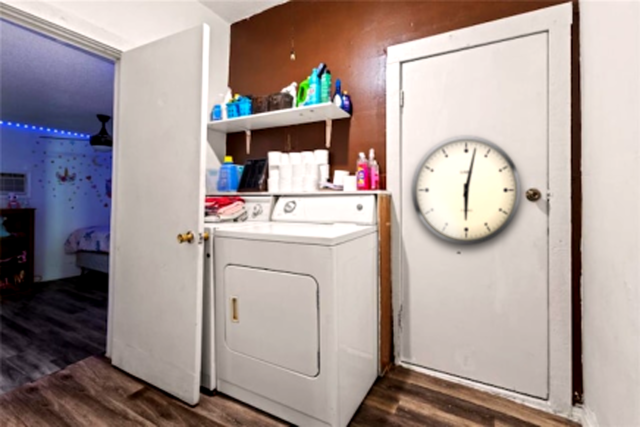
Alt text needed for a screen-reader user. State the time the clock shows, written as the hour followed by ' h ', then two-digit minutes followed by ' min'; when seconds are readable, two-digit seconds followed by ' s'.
6 h 02 min
